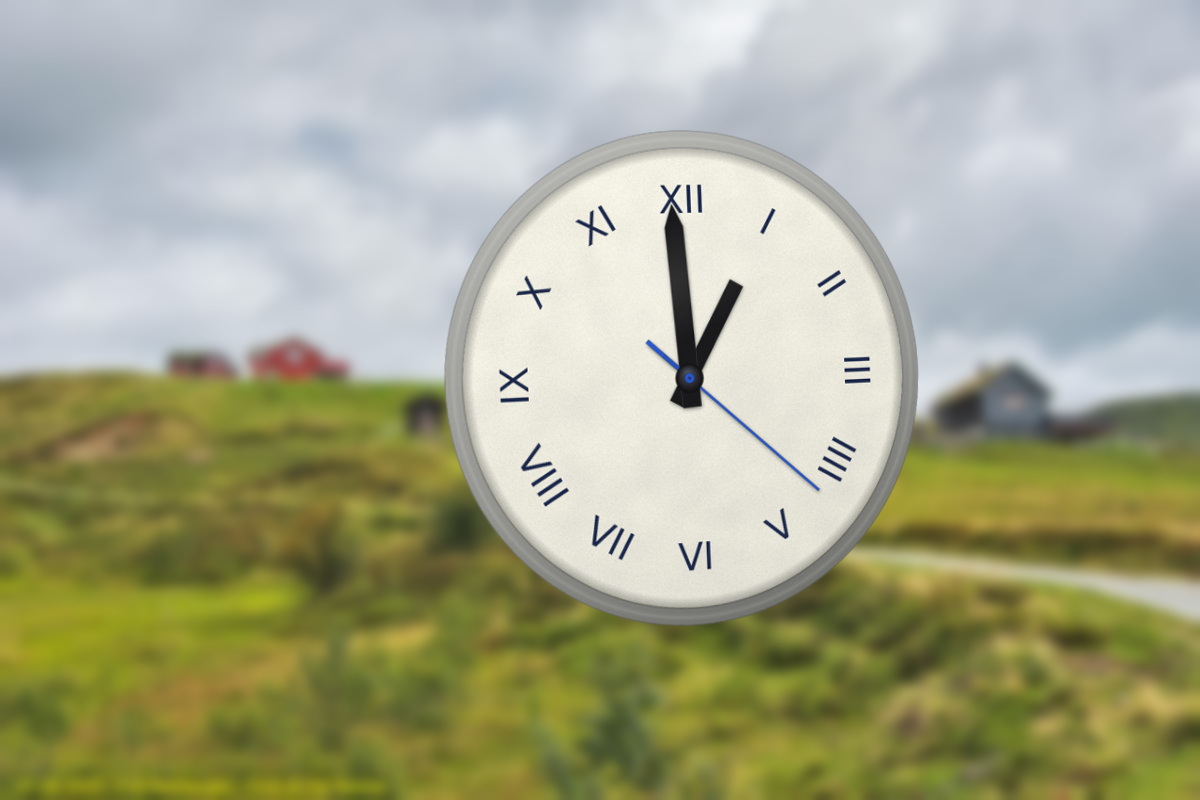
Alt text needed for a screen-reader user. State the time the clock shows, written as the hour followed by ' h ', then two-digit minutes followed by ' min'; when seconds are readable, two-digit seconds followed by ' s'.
12 h 59 min 22 s
